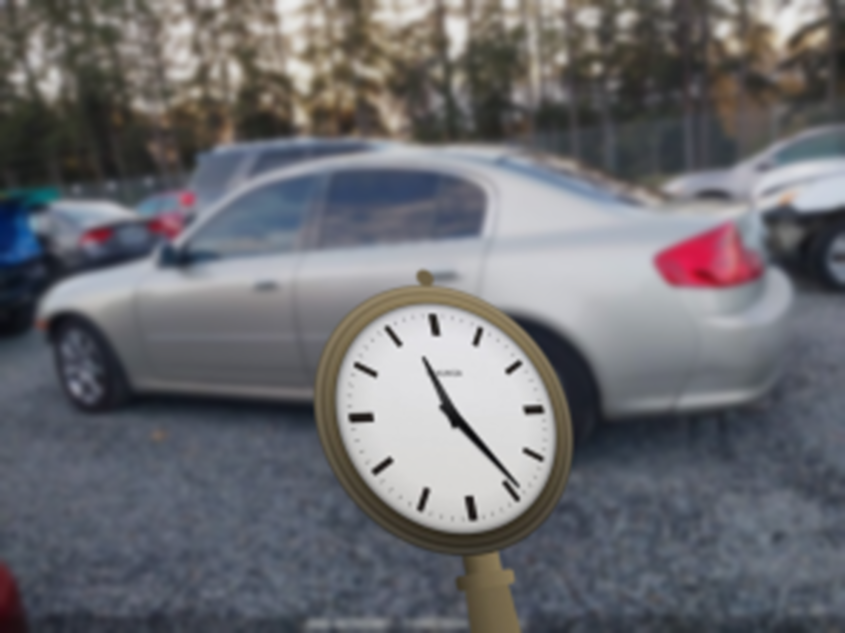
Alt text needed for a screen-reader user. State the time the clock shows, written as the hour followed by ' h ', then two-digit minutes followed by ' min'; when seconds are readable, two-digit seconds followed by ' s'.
11 h 24 min
